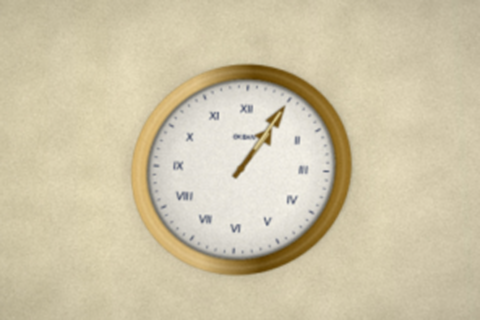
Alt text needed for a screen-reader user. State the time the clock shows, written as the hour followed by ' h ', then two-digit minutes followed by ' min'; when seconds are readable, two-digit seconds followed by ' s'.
1 h 05 min
